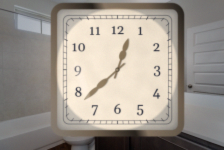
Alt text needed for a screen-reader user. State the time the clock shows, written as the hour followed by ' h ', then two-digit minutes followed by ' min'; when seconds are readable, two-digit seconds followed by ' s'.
12 h 38 min
